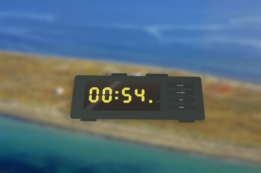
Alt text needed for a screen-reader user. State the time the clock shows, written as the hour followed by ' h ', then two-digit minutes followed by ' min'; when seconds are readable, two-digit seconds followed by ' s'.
0 h 54 min
